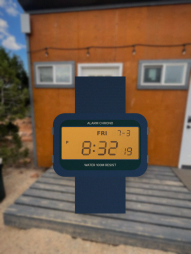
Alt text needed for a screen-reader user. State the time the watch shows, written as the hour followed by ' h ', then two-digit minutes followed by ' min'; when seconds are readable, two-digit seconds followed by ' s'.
8 h 32 min 19 s
